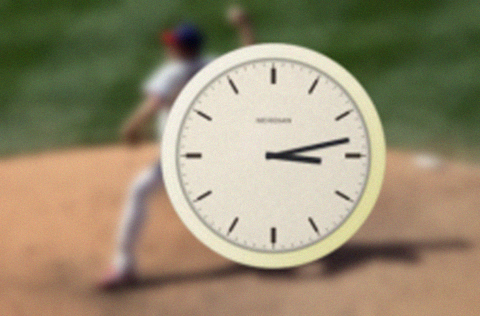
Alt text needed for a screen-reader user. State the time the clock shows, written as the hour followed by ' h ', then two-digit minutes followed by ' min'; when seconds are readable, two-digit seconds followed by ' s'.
3 h 13 min
